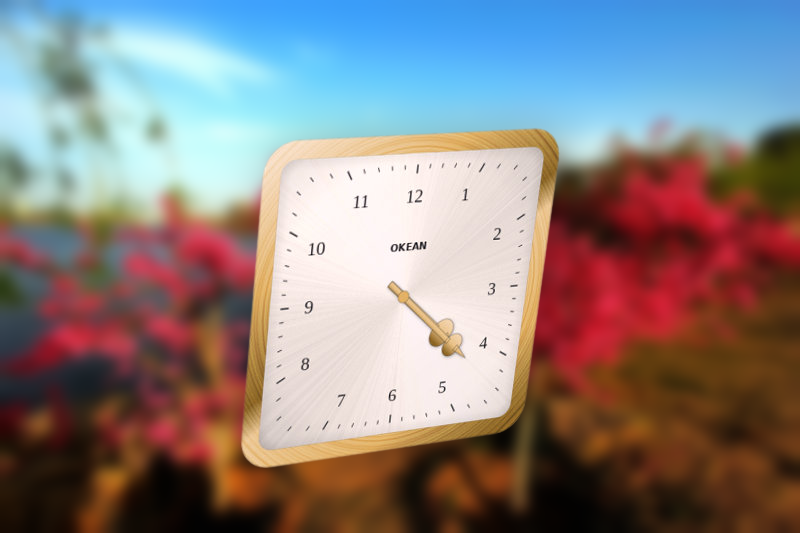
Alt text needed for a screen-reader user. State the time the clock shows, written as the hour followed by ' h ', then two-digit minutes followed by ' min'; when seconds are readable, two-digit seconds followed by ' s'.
4 h 22 min
